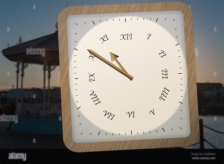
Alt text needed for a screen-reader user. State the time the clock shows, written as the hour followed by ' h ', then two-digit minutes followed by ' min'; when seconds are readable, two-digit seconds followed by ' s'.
10 h 51 min
